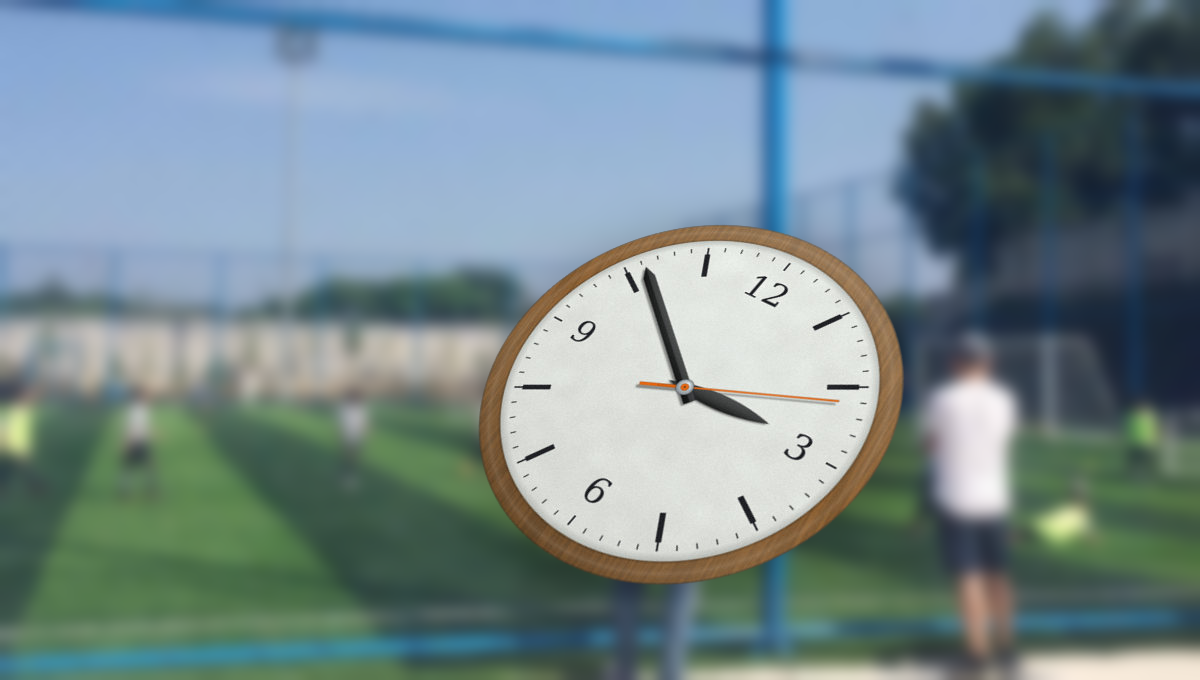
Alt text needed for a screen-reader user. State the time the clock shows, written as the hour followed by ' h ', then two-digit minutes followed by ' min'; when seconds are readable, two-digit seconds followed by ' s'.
2 h 51 min 11 s
